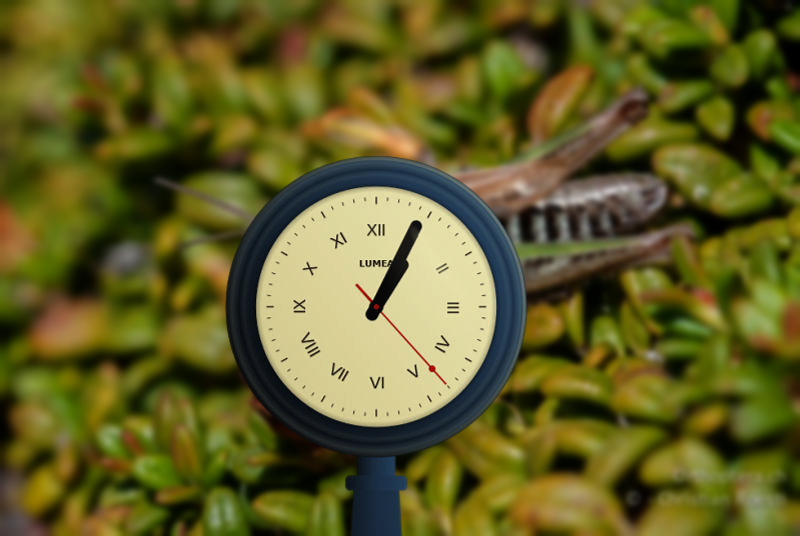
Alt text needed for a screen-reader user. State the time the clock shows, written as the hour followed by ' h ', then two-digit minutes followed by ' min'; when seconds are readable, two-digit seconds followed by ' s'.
1 h 04 min 23 s
